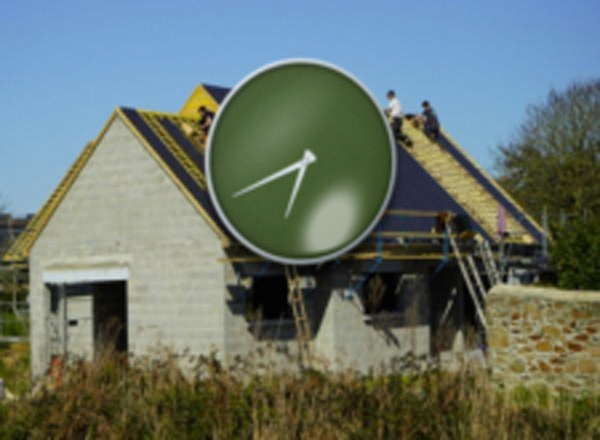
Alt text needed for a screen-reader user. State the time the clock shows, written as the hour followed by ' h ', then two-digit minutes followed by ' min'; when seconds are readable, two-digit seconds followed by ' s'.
6 h 41 min
